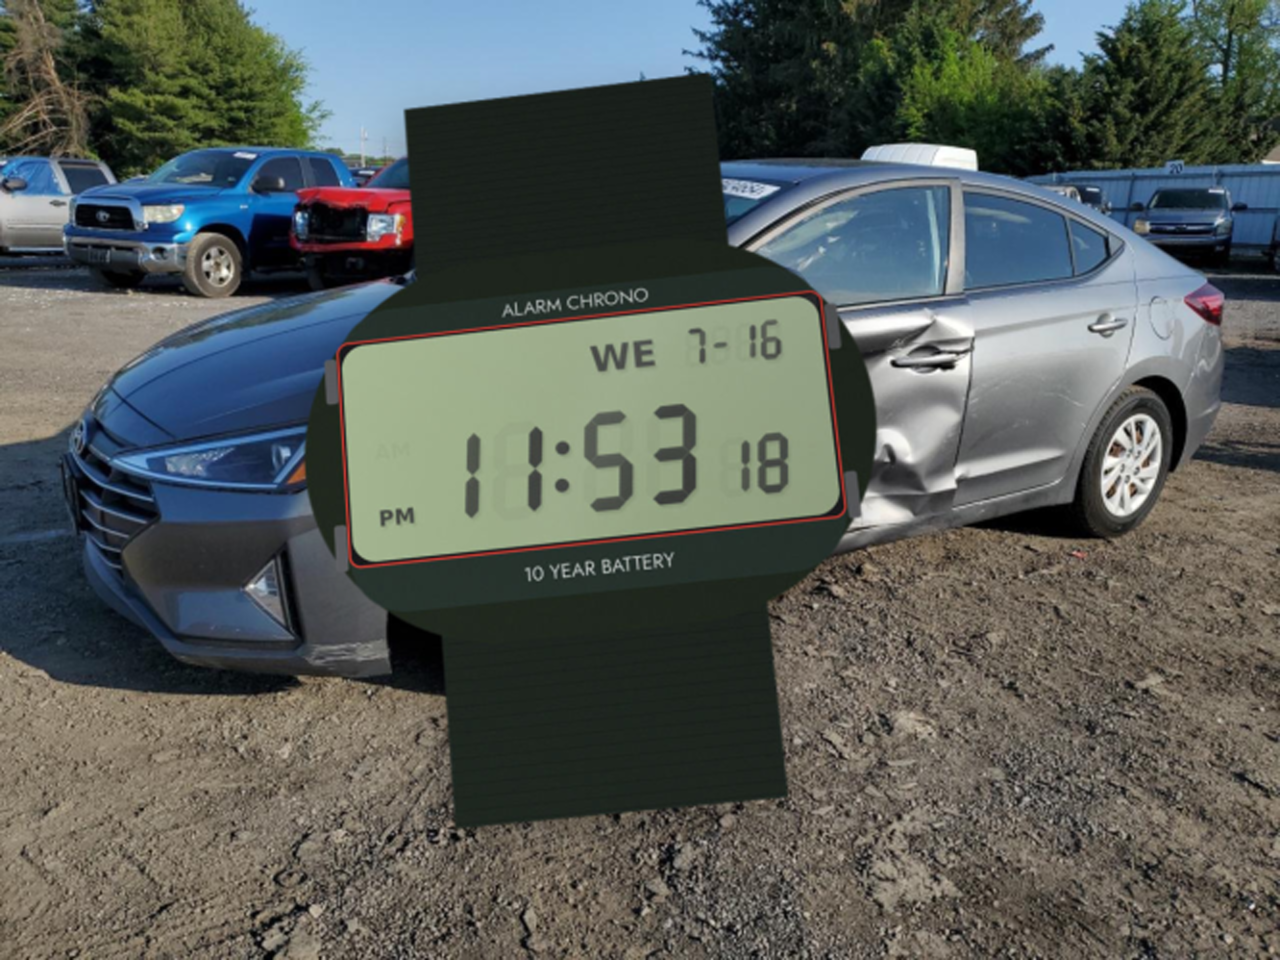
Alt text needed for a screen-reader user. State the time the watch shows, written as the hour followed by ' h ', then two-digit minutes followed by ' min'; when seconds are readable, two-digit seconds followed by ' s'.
11 h 53 min 18 s
